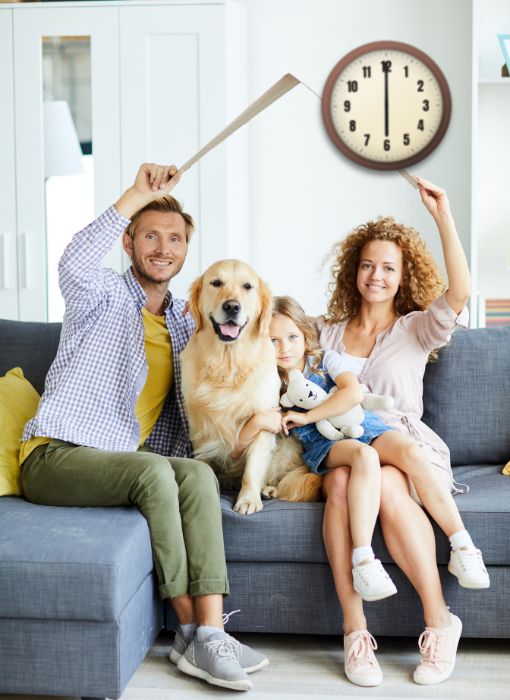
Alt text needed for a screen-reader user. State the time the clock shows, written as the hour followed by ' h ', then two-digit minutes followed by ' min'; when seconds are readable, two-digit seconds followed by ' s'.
6 h 00 min
